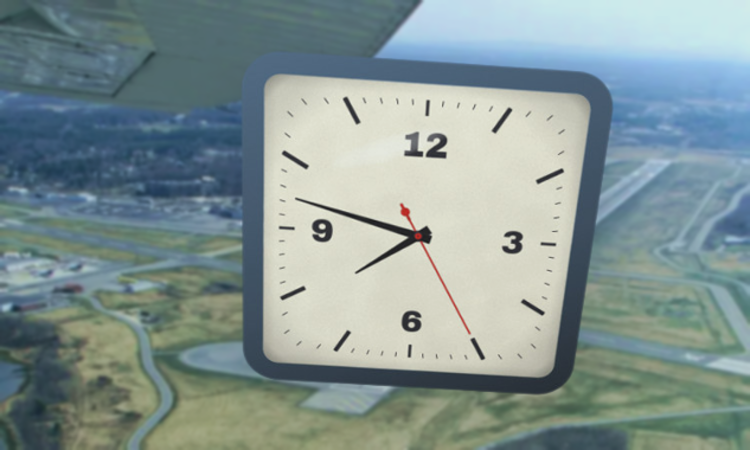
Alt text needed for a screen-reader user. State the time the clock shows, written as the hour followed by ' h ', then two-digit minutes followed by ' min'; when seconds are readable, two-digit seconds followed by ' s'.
7 h 47 min 25 s
